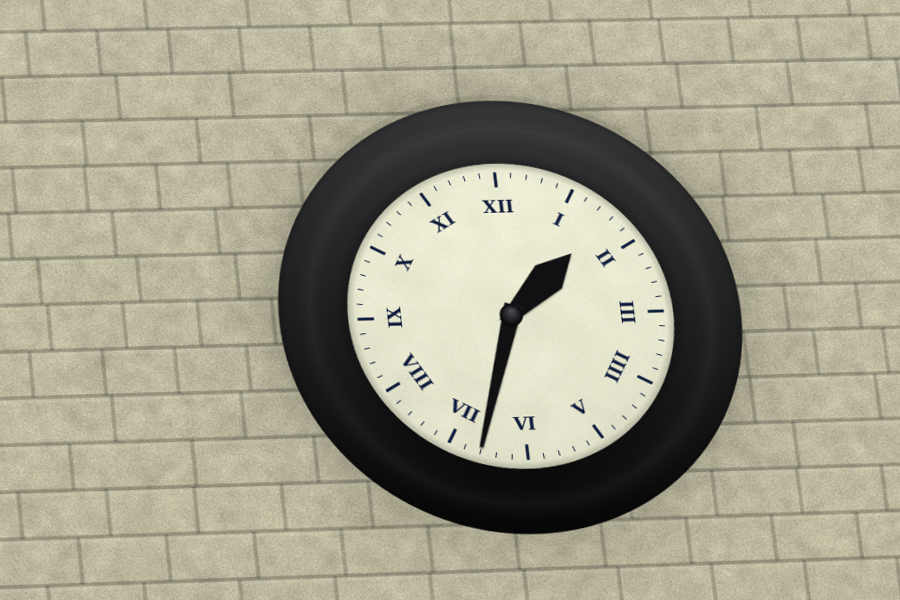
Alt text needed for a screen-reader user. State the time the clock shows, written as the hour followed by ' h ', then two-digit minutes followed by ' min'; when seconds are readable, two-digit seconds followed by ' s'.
1 h 33 min
